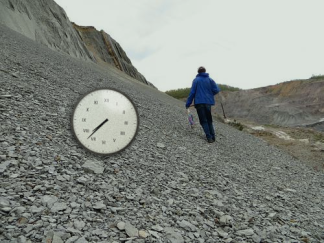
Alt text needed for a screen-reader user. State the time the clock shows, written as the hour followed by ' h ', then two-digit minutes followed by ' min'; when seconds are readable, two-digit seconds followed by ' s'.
7 h 37 min
